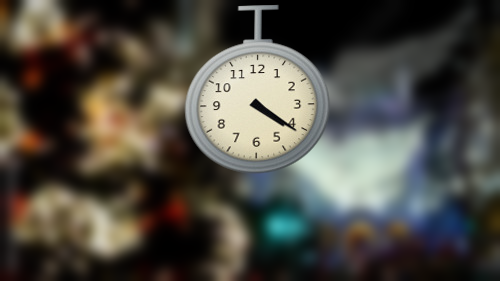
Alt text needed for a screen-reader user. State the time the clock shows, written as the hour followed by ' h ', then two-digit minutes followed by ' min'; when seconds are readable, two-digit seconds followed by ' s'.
4 h 21 min
